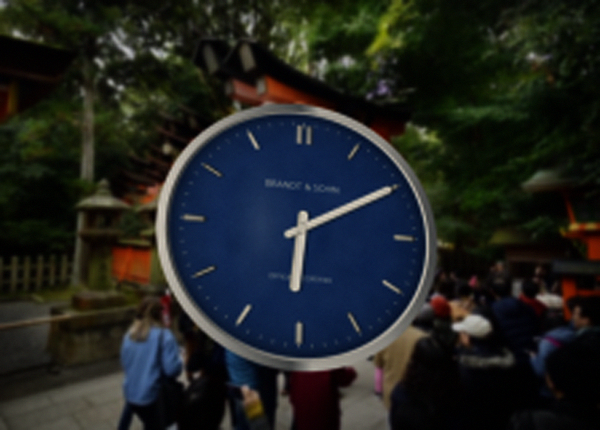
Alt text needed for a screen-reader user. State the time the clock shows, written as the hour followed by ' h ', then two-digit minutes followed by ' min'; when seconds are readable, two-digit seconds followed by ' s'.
6 h 10 min
